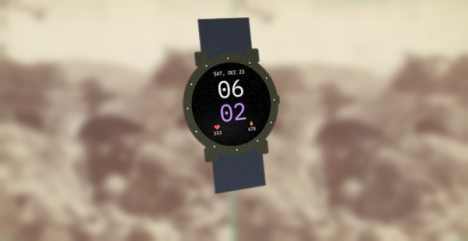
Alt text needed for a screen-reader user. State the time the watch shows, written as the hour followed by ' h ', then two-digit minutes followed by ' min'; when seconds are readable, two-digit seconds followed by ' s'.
6 h 02 min
